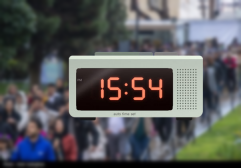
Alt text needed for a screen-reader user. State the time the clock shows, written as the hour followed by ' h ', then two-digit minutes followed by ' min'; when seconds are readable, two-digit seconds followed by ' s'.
15 h 54 min
